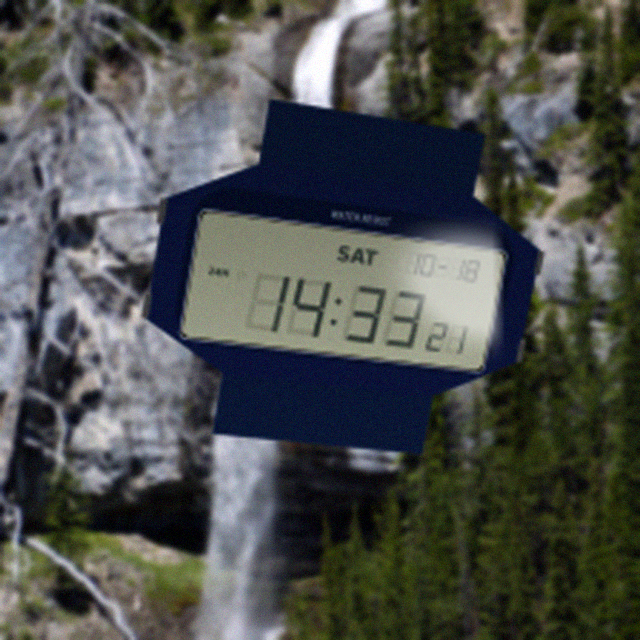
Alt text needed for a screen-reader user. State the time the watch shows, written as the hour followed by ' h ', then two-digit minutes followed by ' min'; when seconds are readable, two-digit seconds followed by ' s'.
14 h 33 min 21 s
